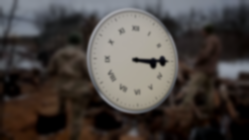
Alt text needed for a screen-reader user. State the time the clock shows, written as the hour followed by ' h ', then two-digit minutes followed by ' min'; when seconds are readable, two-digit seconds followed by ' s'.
3 h 15 min
